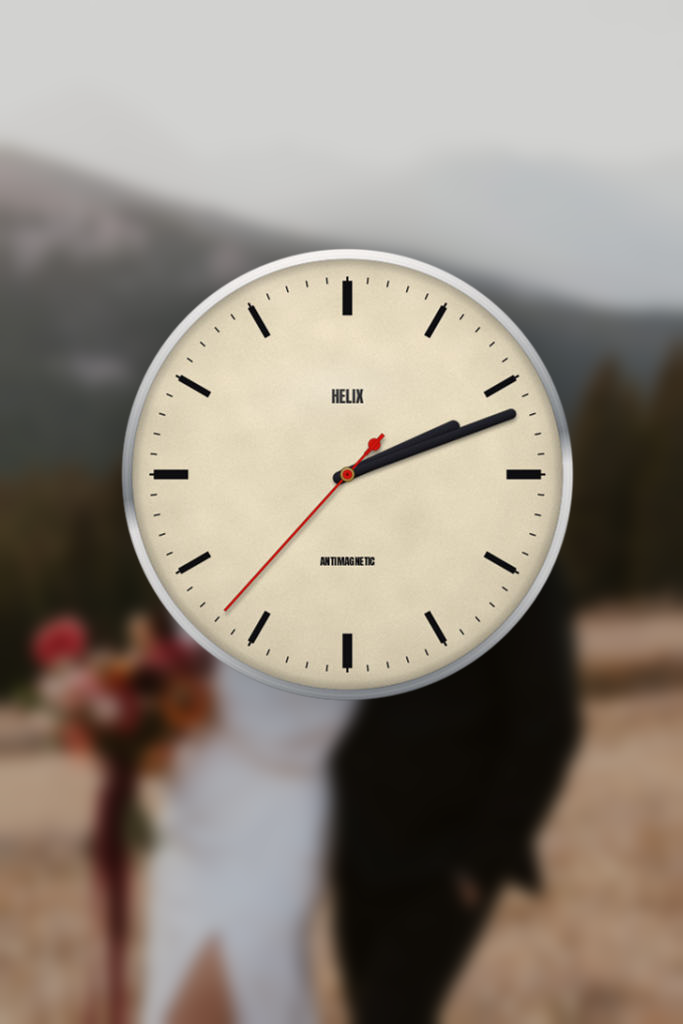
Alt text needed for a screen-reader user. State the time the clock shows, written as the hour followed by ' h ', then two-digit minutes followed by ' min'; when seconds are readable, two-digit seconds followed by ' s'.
2 h 11 min 37 s
